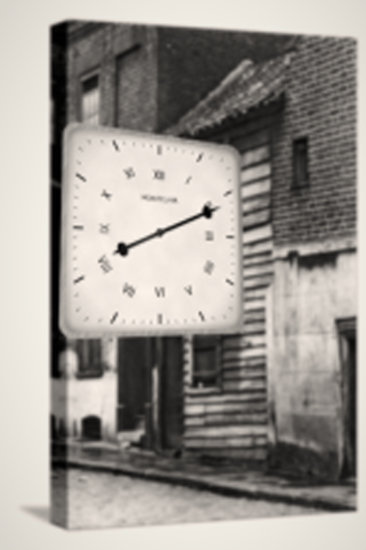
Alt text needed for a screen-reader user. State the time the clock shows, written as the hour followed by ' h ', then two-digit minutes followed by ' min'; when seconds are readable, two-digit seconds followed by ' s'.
8 h 11 min
